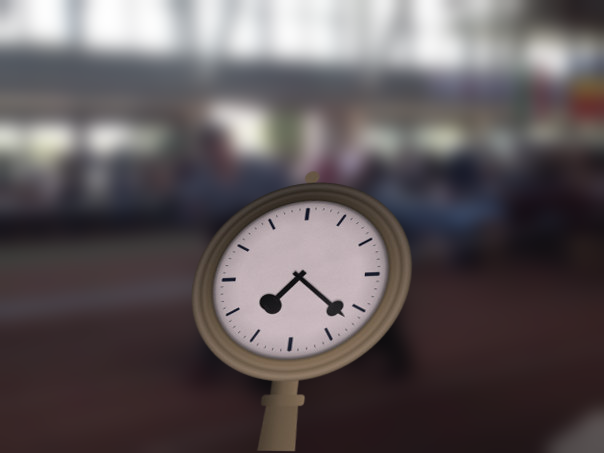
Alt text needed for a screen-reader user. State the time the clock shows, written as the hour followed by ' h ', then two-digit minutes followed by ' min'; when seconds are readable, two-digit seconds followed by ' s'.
7 h 22 min
